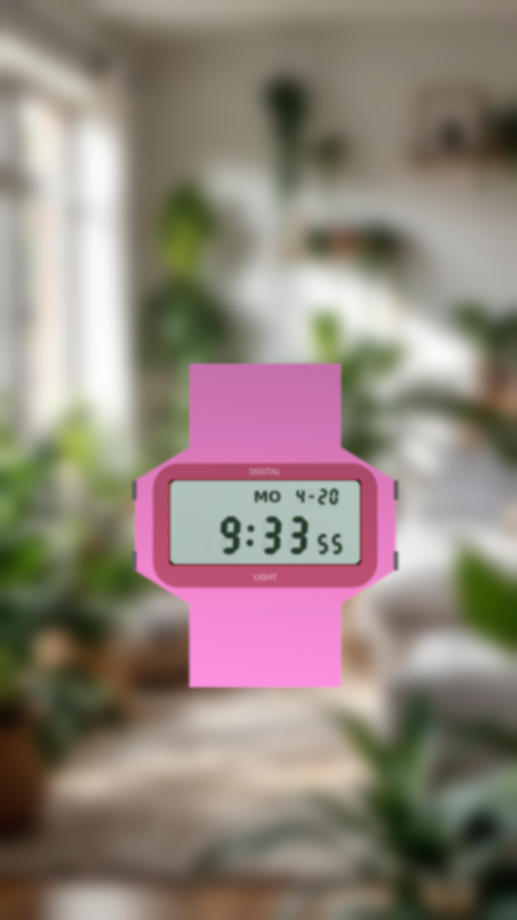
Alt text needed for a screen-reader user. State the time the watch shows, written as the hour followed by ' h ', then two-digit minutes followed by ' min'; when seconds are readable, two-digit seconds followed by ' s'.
9 h 33 min 55 s
